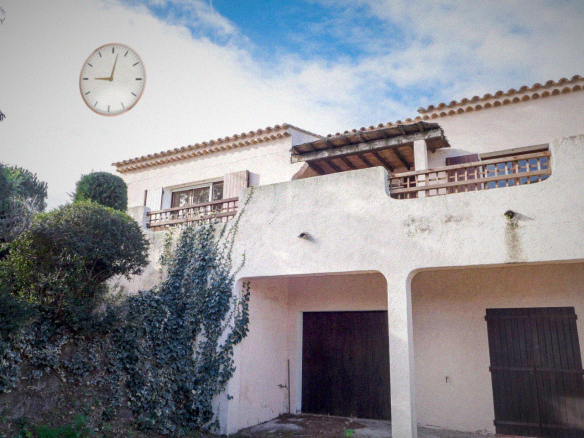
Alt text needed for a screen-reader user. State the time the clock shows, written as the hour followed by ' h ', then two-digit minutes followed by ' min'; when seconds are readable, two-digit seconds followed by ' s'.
9 h 02 min
